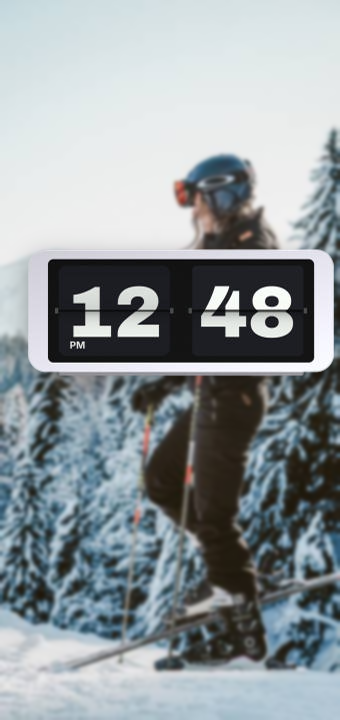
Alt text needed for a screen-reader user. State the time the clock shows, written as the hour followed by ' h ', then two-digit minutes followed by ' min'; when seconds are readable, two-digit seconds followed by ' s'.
12 h 48 min
